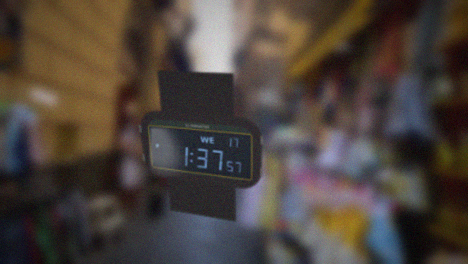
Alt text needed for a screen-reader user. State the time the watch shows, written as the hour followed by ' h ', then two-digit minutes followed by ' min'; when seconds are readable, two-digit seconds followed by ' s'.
1 h 37 min
